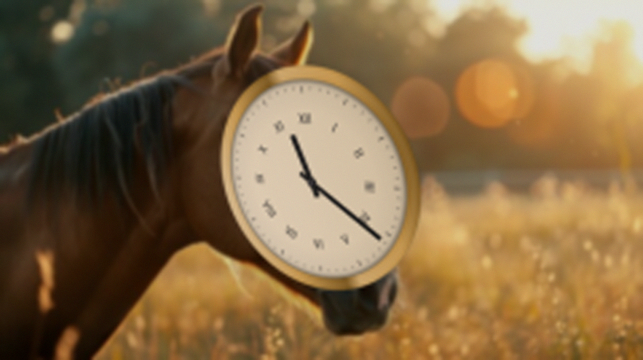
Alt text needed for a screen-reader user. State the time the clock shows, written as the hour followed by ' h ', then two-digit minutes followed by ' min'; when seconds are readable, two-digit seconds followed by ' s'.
11 h 21 min
